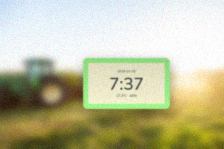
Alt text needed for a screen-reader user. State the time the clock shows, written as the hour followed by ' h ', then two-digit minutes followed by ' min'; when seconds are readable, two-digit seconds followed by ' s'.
7 h 37 min
